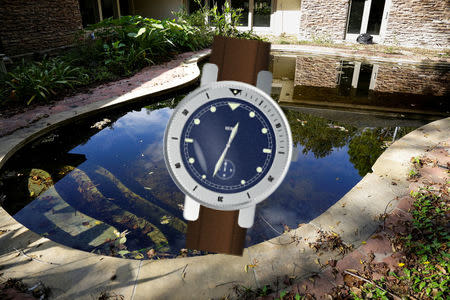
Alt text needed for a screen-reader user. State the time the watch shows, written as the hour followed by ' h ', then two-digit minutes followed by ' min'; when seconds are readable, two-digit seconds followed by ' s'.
12 h 33 min
